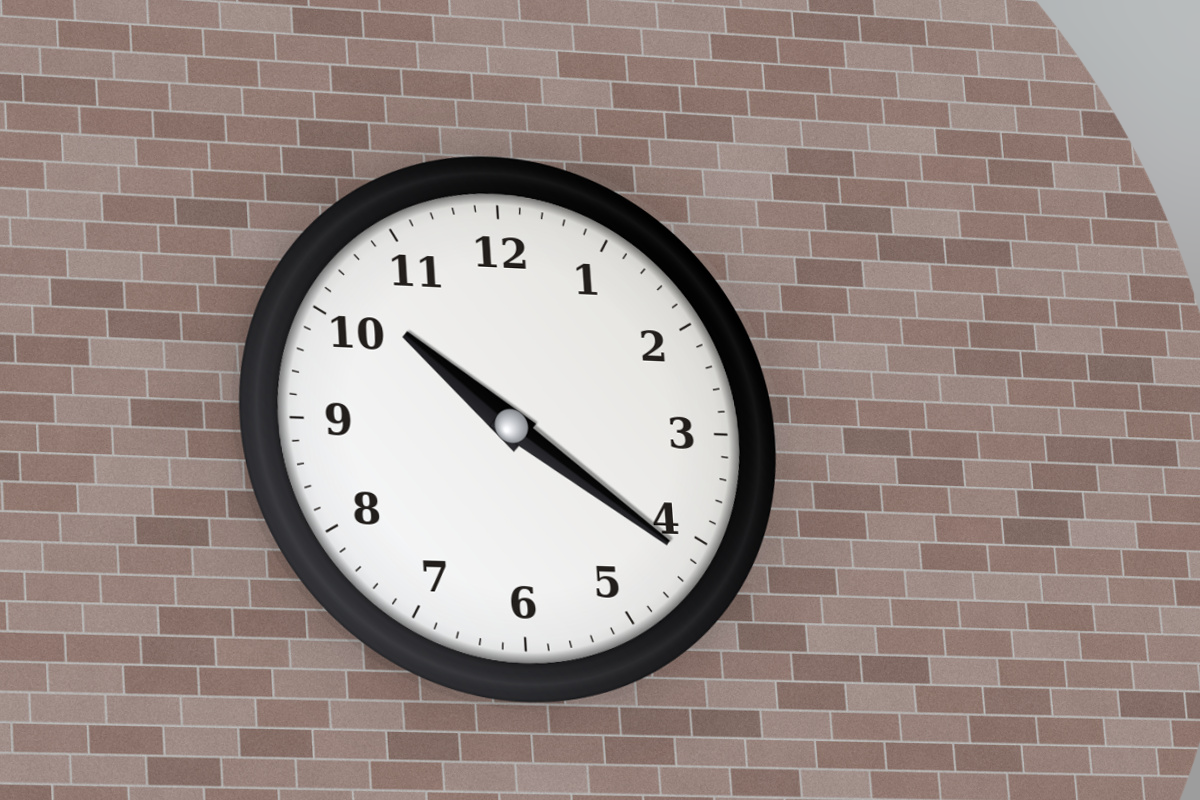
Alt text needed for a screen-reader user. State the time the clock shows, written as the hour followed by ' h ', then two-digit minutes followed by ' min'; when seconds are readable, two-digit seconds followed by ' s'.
10 h 21 min
